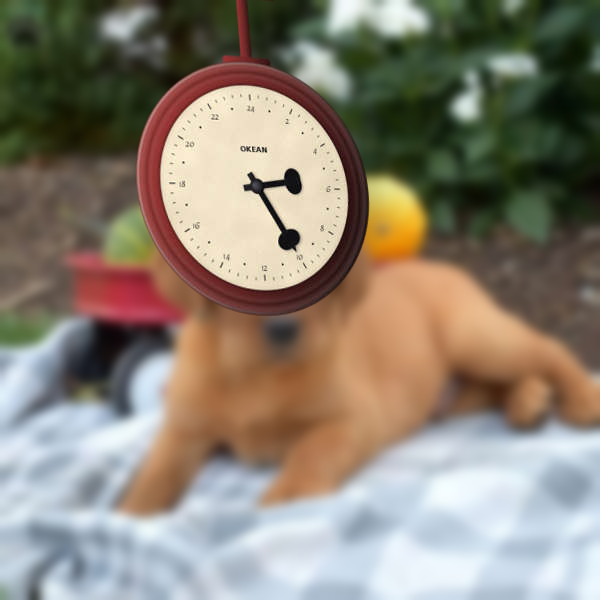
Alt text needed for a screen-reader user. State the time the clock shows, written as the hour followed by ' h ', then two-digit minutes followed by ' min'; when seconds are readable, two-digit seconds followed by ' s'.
5 h 25 min
